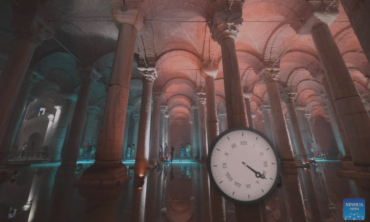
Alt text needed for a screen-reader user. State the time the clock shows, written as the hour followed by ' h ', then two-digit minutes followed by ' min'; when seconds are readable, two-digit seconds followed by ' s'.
4 h 21 min
